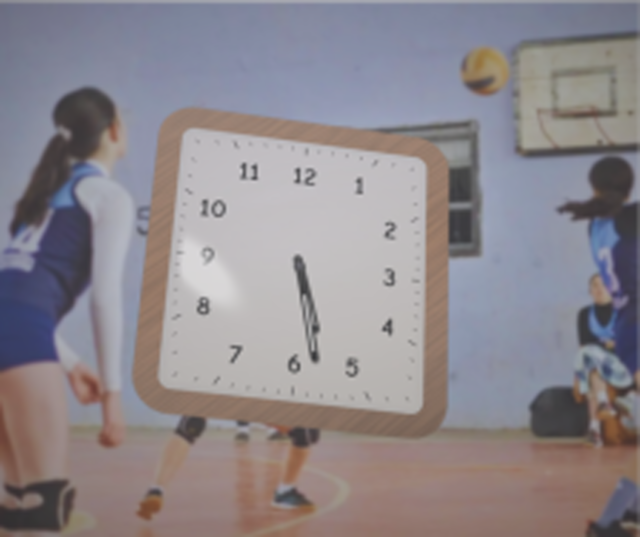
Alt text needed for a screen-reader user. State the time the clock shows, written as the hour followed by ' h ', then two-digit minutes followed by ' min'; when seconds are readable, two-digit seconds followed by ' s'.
5 h 28 min
